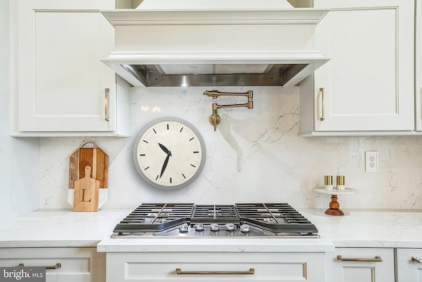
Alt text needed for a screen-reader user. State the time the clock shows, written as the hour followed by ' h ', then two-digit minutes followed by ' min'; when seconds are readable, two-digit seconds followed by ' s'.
10 h 34 min
